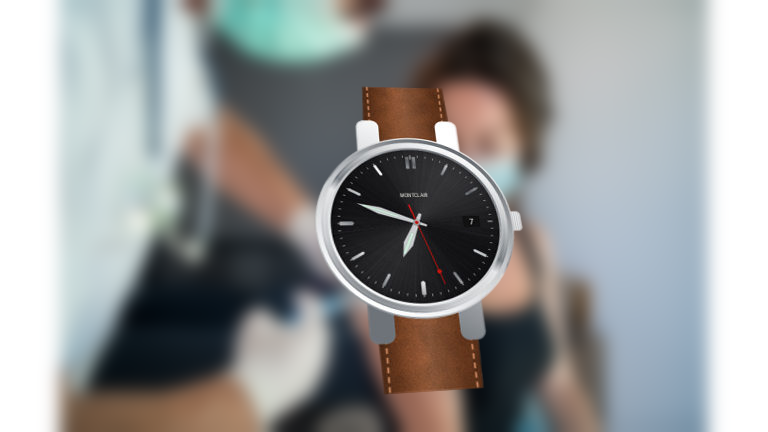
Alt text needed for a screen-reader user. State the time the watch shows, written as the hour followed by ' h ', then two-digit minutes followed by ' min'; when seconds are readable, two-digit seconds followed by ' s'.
6 h 48 min 27 s
